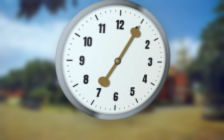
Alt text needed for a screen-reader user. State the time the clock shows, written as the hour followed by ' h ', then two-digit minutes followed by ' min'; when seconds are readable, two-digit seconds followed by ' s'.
7 h 05 min
